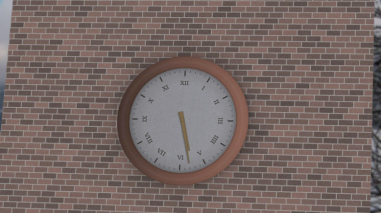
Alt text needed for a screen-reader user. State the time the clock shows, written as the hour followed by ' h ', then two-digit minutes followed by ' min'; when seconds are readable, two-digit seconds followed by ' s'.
5 h 28 min
